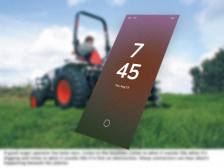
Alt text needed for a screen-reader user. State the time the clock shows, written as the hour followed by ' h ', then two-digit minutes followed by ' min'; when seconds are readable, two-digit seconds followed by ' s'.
7 h 45 min
